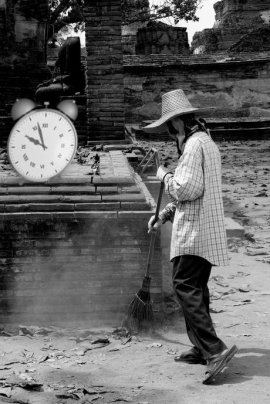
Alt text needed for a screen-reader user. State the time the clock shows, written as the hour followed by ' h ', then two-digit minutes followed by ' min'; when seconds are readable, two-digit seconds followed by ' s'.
9 h 57 min
